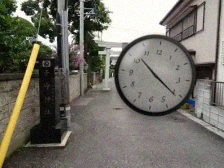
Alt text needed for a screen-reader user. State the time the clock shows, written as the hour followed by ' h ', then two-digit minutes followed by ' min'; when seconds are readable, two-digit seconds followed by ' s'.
10 h 21 min
